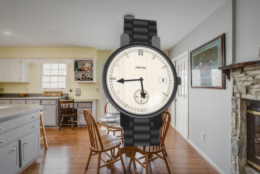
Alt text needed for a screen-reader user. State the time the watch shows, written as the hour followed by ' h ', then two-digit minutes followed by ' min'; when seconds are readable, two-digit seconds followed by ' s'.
5 h 44 min
